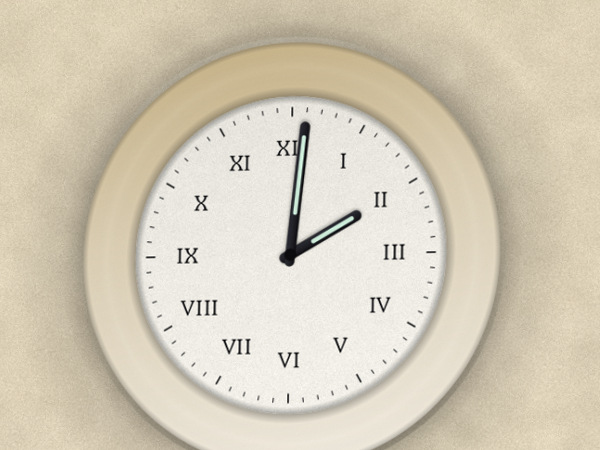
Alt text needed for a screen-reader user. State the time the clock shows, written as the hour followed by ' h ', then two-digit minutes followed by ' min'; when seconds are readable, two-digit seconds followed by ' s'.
2 h 01 min
